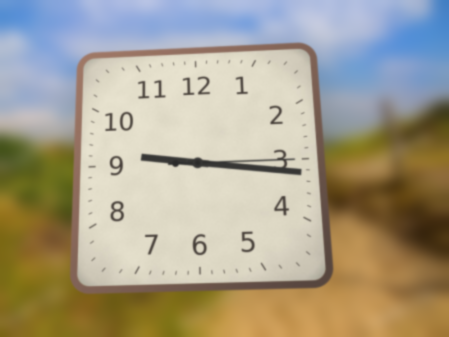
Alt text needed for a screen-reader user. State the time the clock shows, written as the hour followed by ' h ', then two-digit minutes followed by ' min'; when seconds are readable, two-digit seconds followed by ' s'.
9 h 16 min 15 s
